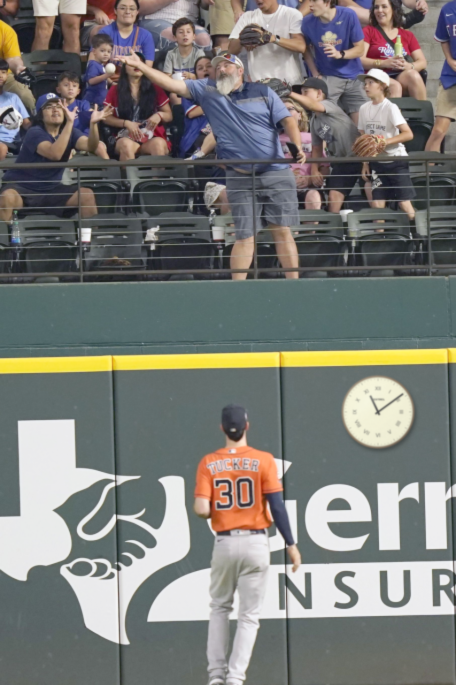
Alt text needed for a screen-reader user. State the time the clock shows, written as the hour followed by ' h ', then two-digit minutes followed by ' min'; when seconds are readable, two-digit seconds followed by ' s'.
11 h 09 min
